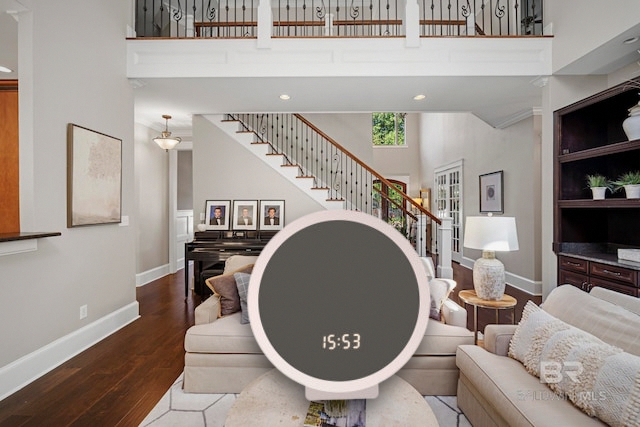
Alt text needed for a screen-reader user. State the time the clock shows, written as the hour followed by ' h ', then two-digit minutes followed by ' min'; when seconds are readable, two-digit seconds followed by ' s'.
15 h 53 min
